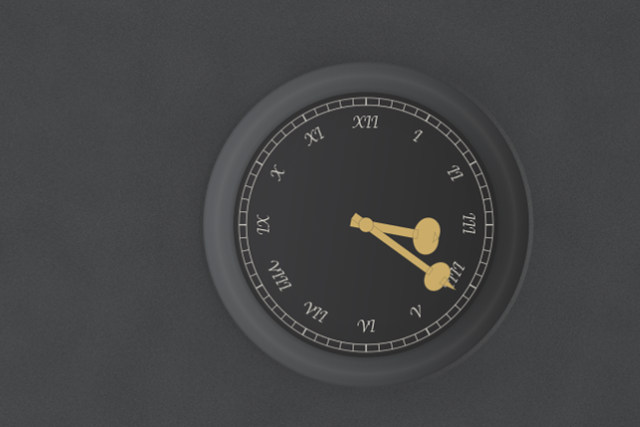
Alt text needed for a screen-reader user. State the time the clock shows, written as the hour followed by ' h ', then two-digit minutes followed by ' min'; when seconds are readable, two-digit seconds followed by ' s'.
3 h 21 min
